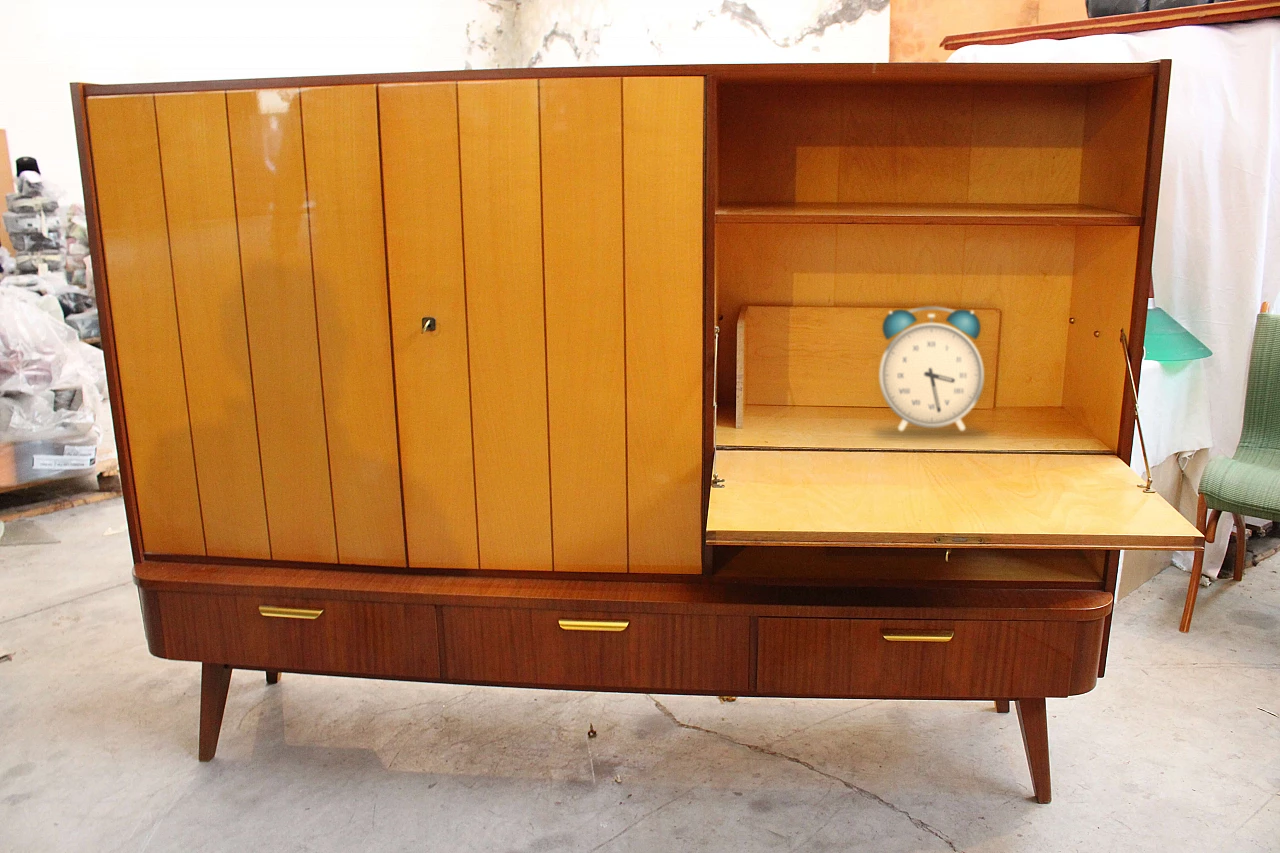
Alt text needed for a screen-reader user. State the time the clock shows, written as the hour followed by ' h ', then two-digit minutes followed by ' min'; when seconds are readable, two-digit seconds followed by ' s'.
3 h 28 min
